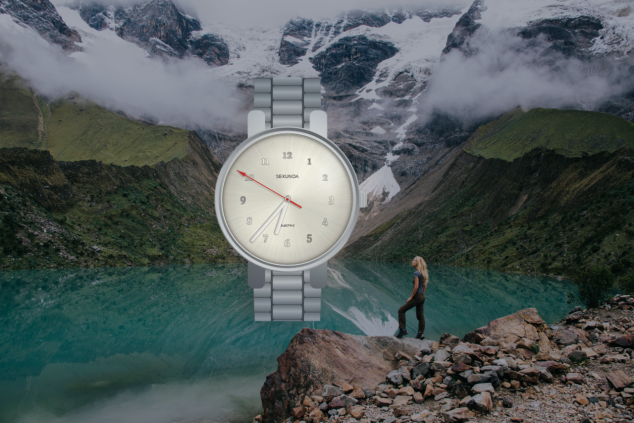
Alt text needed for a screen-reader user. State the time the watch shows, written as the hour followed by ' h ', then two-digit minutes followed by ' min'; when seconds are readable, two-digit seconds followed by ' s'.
6 h 36 min 50 s
